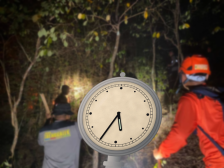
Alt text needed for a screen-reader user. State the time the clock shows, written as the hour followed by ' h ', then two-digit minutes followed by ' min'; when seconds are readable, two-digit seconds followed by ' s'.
5 h 35 min
